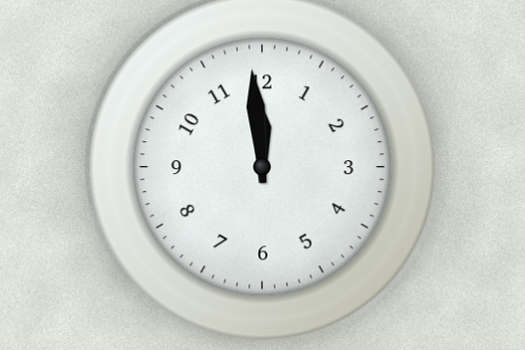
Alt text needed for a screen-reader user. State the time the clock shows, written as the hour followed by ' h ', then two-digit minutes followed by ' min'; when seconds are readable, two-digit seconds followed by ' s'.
11 h 59 min
